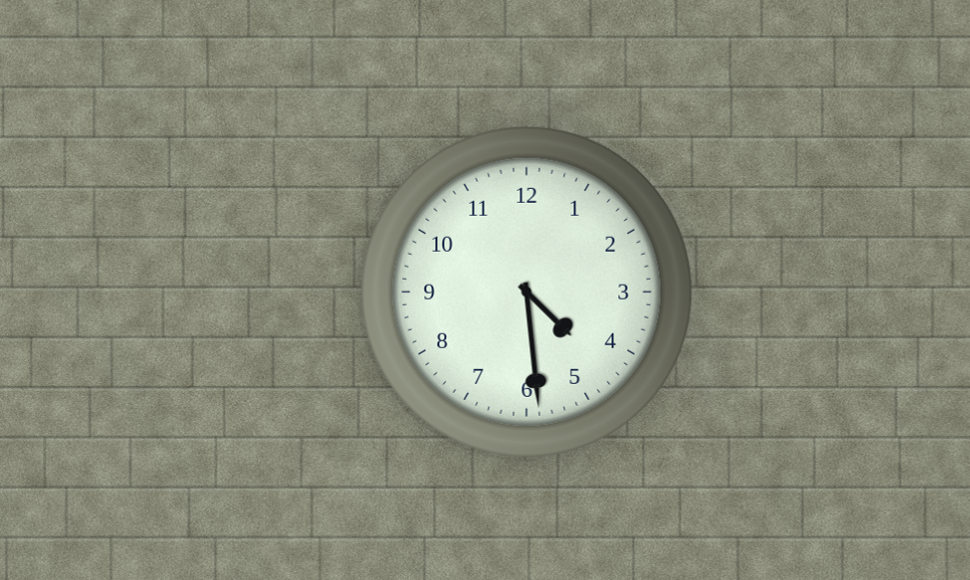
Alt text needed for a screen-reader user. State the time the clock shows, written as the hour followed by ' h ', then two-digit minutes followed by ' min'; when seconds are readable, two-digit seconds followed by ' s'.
4 h 29 min
